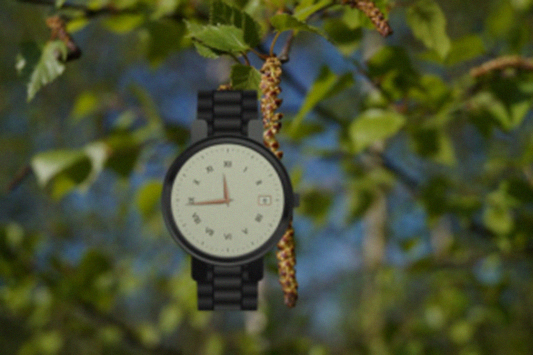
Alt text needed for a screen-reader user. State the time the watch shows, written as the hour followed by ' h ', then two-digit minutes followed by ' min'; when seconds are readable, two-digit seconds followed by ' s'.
11 h 44 min
